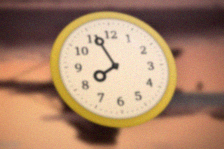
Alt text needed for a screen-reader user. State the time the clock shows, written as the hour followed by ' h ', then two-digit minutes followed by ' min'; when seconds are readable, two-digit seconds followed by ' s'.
7 h 56 min
